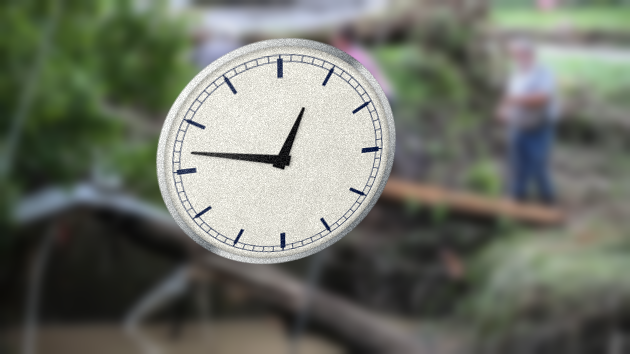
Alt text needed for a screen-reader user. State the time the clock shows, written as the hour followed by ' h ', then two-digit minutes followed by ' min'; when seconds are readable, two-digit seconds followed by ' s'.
12 h 47 min
